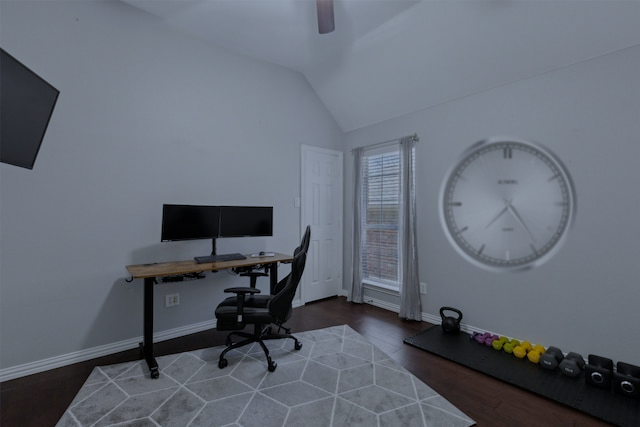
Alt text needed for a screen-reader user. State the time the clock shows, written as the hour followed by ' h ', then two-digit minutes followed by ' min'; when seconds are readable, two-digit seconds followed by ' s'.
7 h 24 min
